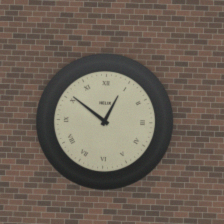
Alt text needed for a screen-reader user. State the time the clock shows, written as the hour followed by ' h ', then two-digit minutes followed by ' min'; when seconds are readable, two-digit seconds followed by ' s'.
12 h 51 min
